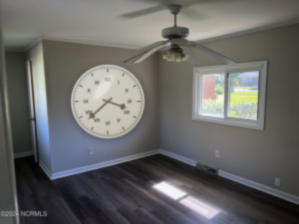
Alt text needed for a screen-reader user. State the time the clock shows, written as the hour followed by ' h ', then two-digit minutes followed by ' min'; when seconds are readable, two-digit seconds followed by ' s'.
3 h 38 min
